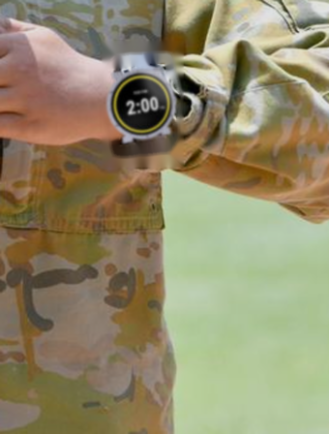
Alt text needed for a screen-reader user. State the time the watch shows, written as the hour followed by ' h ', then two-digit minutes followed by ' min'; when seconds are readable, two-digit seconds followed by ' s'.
2 h 00 min
